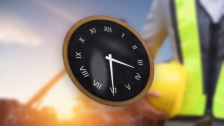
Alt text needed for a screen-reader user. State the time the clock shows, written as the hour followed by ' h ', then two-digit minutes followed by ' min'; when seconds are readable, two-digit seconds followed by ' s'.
3 h 30 min
